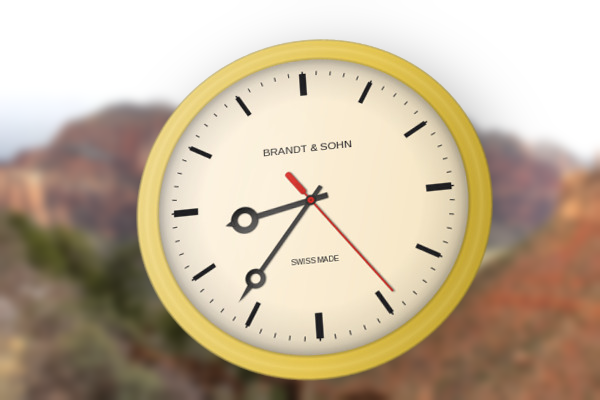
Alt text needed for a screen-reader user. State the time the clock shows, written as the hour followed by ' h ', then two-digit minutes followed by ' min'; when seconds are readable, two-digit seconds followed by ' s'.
8 h 36 min 24 s
